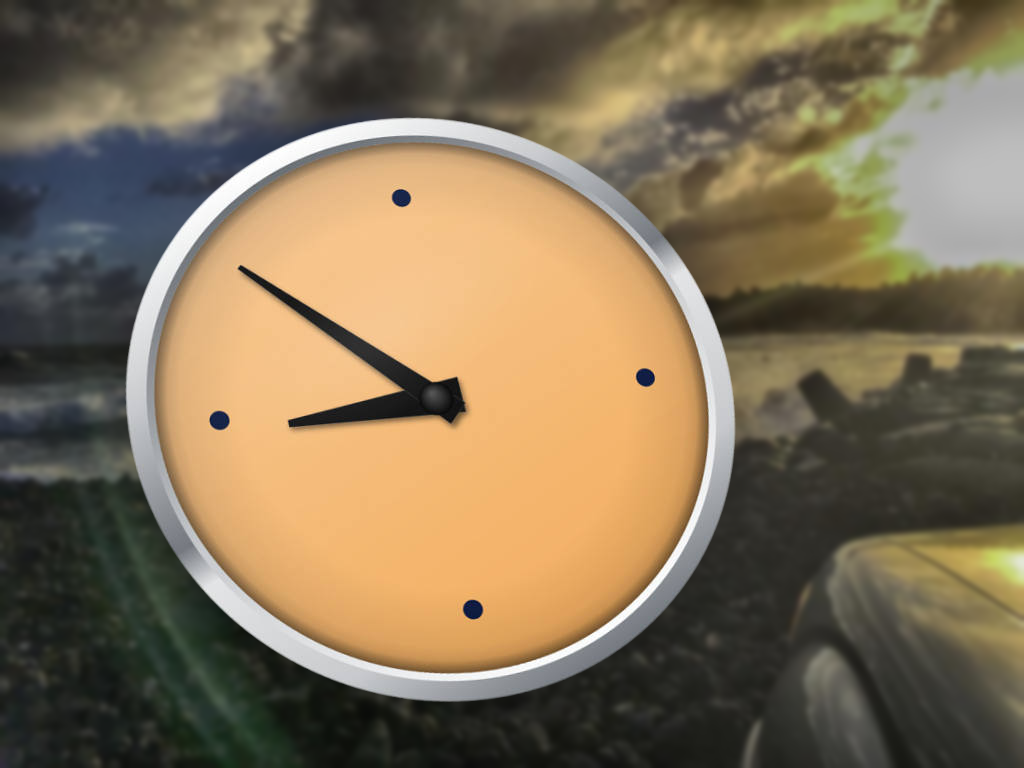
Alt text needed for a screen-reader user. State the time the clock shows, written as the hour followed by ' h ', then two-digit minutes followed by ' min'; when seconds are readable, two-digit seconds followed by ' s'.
8 h 52 min
